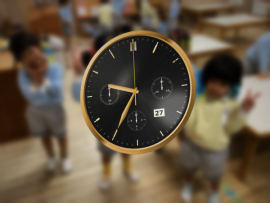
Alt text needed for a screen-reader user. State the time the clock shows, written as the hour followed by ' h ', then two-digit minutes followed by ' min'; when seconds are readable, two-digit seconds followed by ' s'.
9 h 35 min
